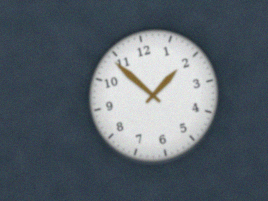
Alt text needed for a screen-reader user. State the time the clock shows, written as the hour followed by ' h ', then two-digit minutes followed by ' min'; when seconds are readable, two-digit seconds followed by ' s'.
1 h 54 min
